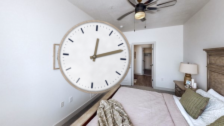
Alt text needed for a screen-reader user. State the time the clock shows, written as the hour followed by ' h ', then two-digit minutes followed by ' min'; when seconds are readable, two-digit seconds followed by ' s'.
12 h 12 min
